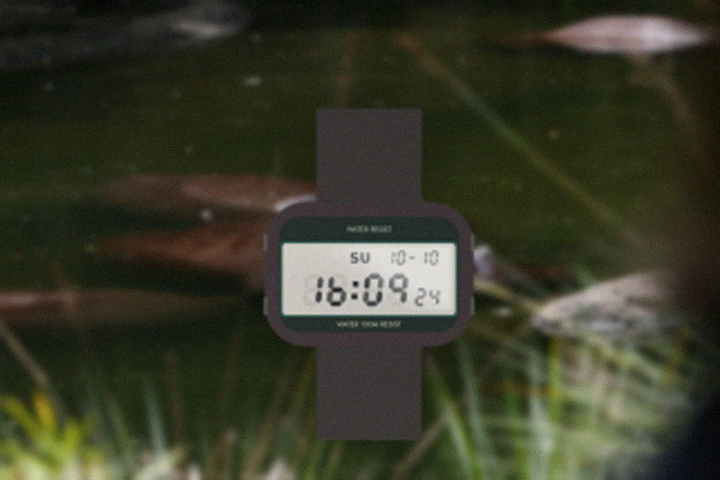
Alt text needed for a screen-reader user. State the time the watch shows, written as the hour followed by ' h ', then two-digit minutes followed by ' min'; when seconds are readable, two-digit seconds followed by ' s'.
16 h 09 min 24 s
